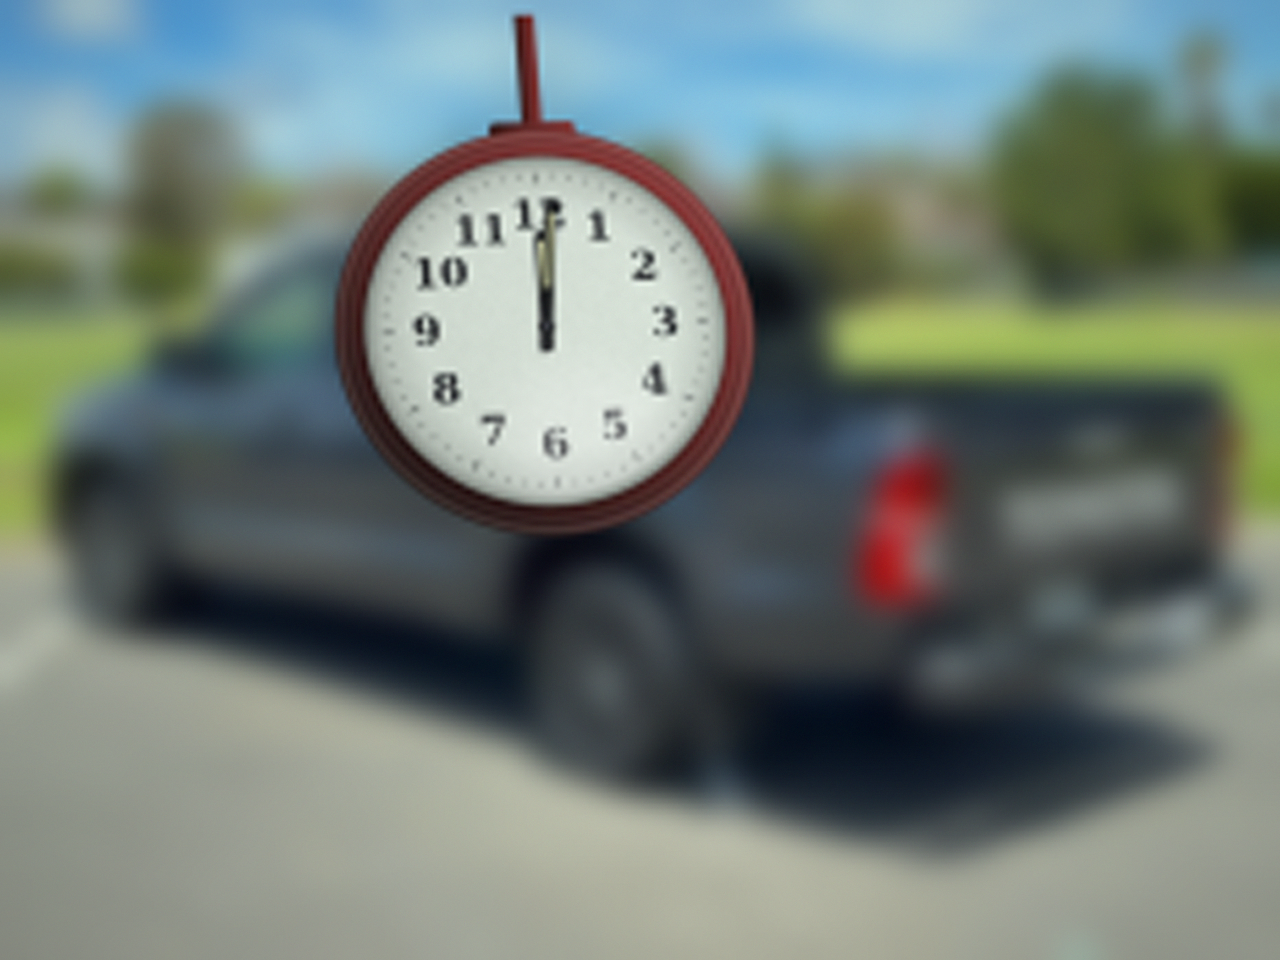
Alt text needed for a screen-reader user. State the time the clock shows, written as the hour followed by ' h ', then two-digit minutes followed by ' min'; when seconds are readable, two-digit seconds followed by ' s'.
12 h 01 min
